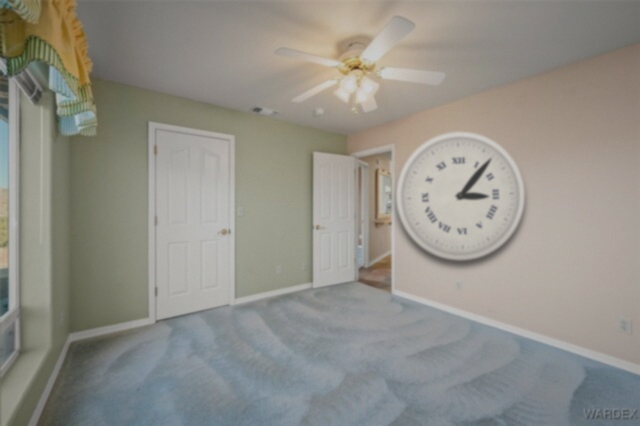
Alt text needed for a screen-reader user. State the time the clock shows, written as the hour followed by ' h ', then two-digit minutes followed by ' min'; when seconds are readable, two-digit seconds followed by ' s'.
3 h 07 min
